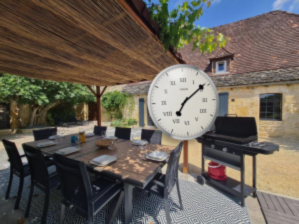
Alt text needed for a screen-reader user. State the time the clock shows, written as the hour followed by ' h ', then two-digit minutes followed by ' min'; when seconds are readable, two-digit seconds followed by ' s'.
7 h 09 min
